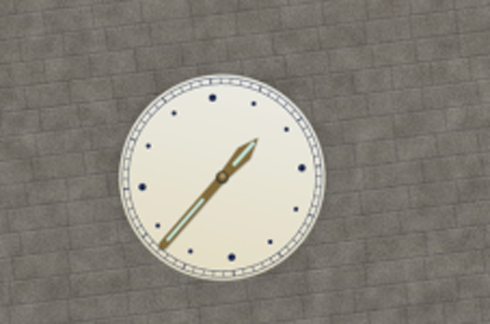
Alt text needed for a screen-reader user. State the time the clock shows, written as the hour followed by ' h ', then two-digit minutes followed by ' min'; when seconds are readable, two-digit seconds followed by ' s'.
1 h 38 min
